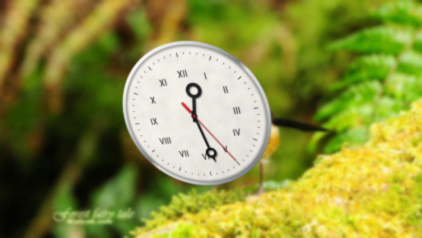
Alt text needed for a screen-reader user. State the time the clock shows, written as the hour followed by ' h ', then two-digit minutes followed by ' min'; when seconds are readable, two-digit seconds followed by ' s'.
12 h 28 min 25 s
